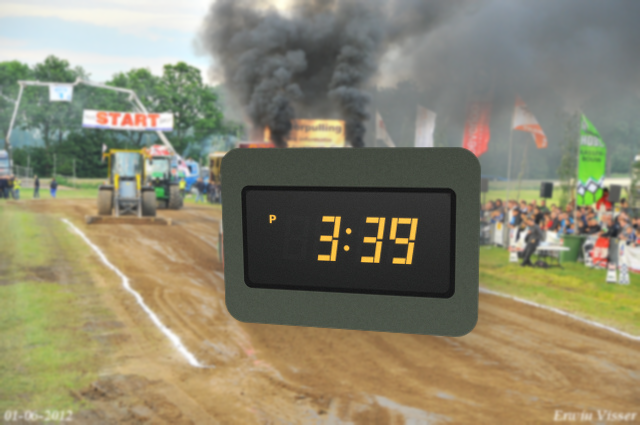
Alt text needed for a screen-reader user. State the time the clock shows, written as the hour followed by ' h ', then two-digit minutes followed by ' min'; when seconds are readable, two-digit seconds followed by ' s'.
3 h 39 min
